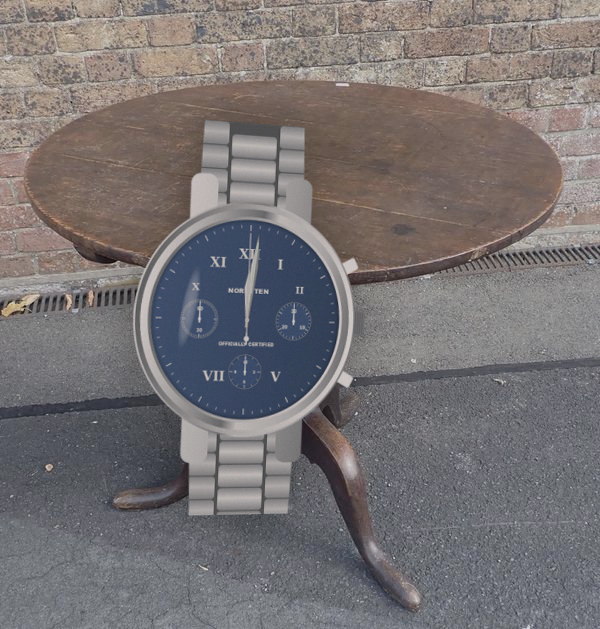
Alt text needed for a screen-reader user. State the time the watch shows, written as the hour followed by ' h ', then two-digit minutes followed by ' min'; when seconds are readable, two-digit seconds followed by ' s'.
12 h 01 min
